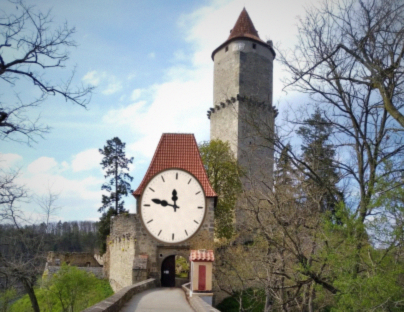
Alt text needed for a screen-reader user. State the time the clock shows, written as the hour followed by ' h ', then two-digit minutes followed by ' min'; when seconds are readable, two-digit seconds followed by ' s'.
11 h 47 min
